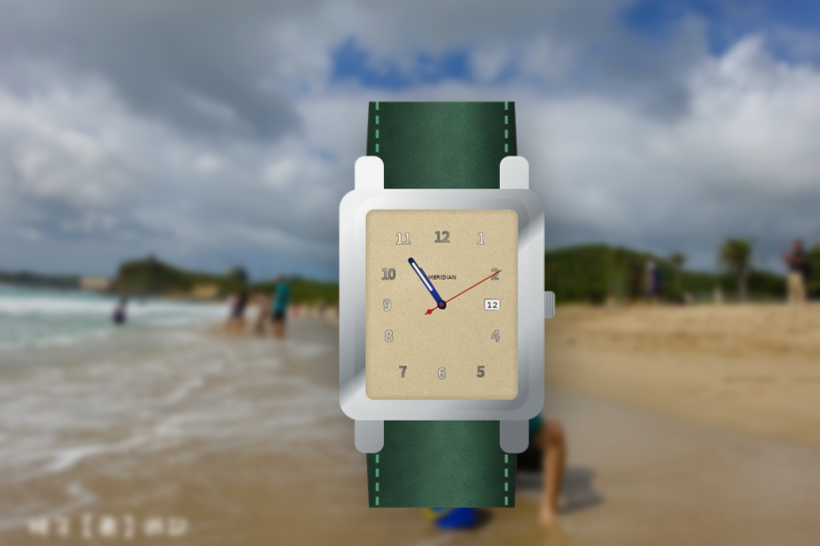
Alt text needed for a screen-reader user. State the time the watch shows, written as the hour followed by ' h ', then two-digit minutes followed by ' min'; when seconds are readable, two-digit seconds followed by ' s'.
10 h 54 min 10 s
